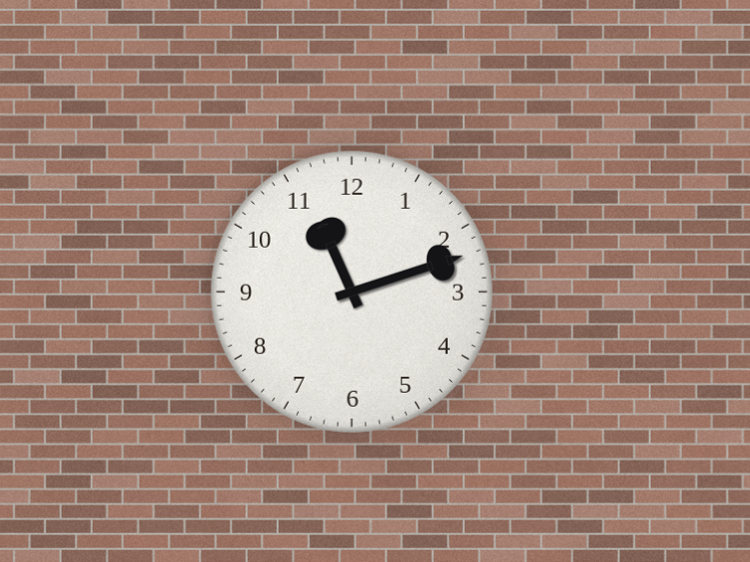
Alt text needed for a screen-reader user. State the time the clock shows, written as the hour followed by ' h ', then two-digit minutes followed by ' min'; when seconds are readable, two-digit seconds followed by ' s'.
11 h 12 min
